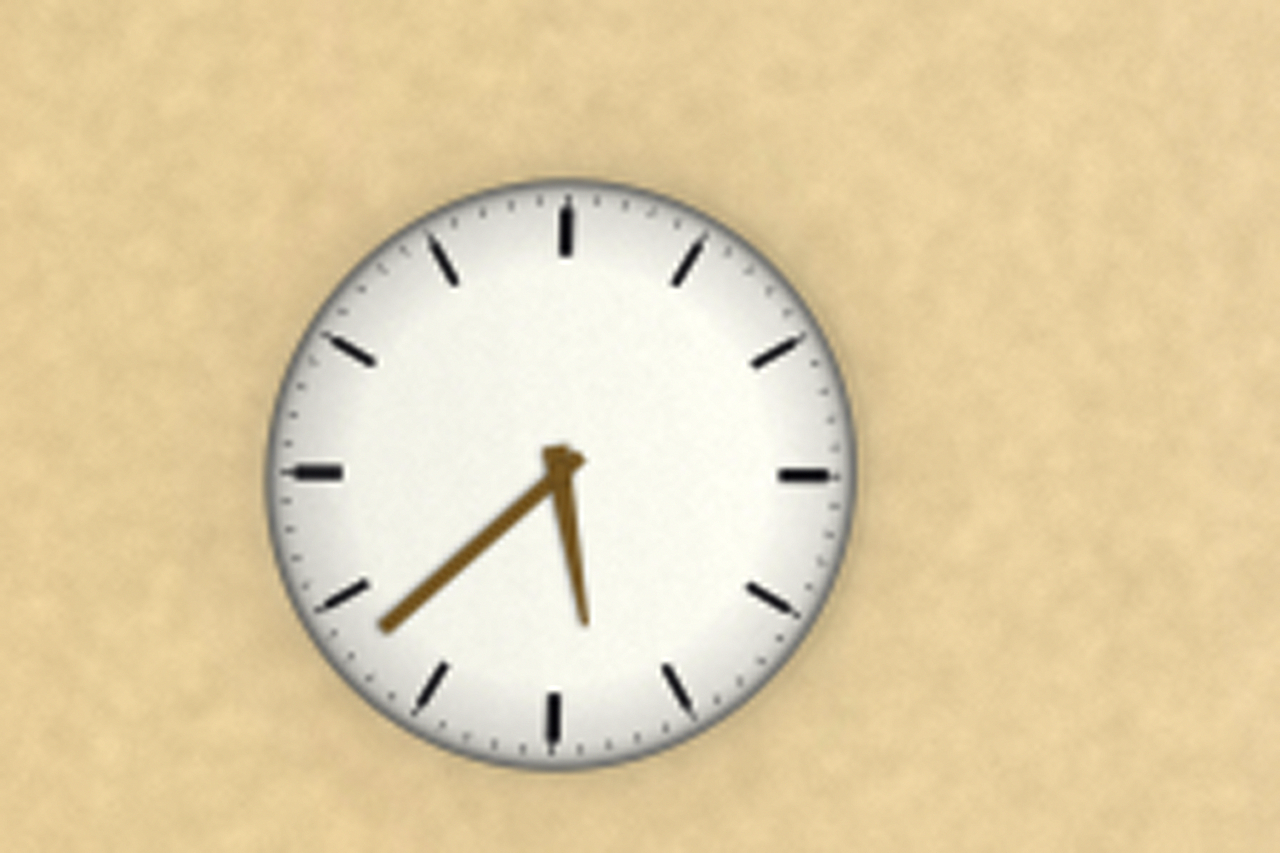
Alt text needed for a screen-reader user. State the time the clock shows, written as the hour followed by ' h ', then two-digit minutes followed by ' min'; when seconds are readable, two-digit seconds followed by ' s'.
5 h 38 min
